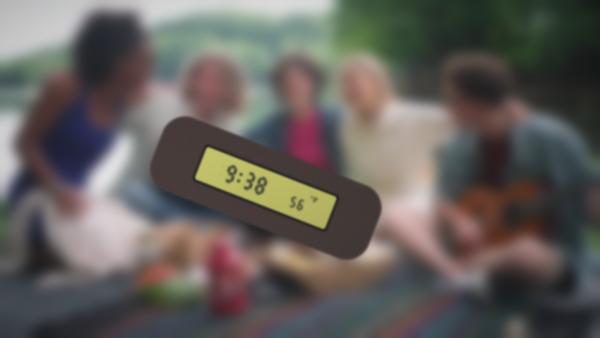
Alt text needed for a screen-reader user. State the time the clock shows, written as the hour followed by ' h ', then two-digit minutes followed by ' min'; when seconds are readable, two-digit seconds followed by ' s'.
9 h 38 min
